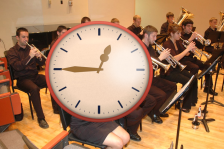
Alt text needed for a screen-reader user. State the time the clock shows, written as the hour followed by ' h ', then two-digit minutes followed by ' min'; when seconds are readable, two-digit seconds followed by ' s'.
12 h 45 min
